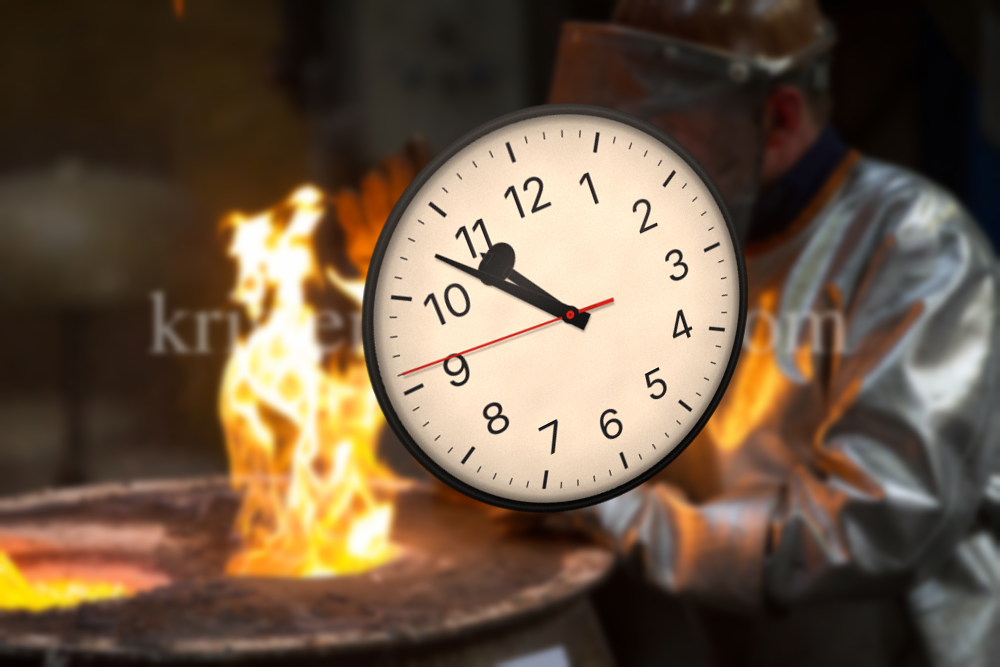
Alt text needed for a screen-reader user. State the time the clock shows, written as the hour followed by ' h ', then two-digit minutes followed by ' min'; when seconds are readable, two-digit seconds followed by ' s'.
10 h 52 min 46 s
